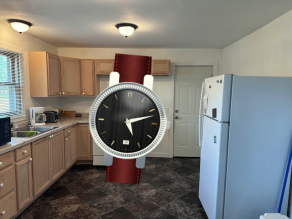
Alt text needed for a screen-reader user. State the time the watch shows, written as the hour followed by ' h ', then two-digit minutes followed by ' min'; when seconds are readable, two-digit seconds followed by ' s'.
5 h 12 min
